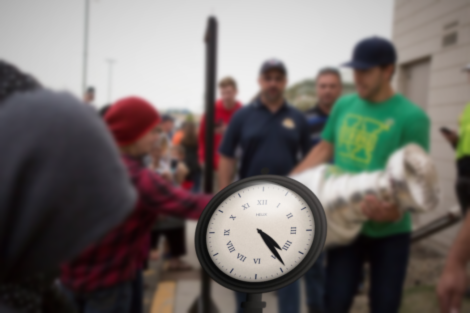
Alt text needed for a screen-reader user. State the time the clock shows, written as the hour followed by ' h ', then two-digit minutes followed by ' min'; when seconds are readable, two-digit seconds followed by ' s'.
4 h 24 min
